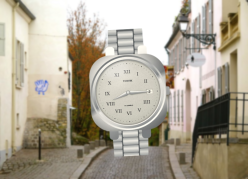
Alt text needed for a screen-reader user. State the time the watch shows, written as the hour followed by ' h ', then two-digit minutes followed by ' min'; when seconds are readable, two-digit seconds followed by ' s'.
8 h 15 min
